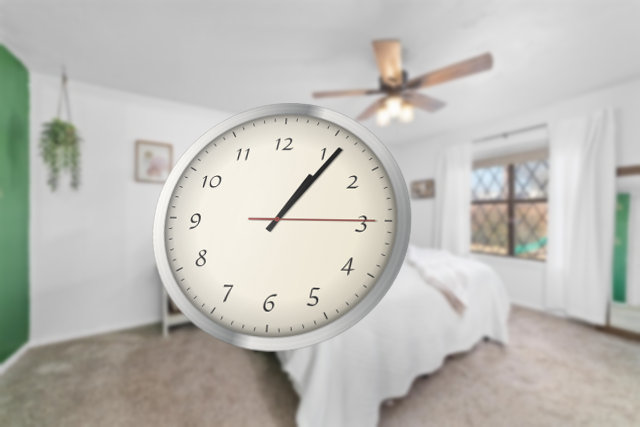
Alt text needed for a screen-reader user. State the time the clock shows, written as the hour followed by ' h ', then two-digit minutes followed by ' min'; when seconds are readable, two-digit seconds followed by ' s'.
1 h 06 min 15 s
